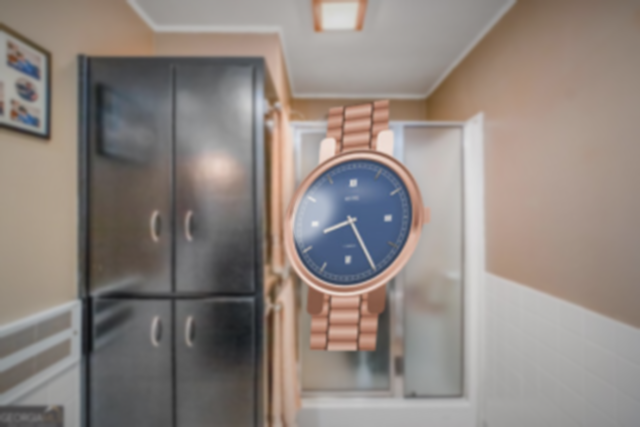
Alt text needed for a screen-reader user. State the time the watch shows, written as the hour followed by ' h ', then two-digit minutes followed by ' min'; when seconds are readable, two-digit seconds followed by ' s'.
8 h 25 min
